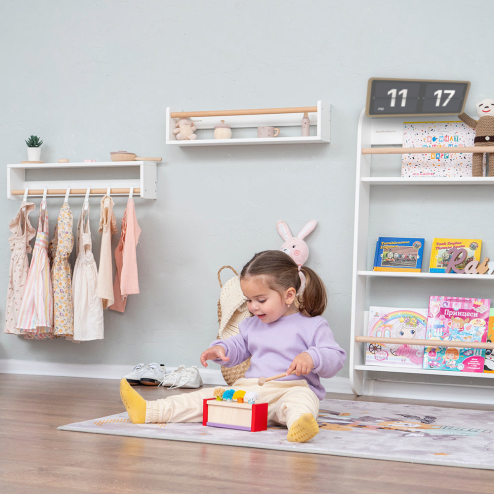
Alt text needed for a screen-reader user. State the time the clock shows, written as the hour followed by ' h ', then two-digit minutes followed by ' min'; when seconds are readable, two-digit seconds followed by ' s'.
11 h 17 min
